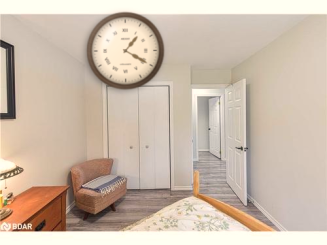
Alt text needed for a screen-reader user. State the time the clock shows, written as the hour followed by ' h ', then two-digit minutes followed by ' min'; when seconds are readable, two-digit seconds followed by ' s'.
1 h 20 min
